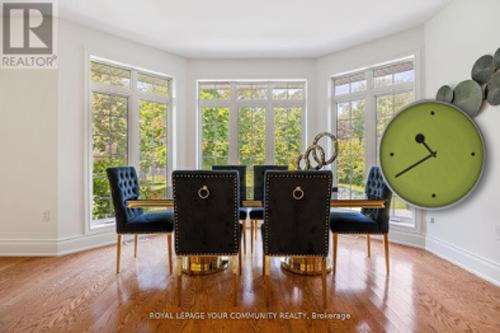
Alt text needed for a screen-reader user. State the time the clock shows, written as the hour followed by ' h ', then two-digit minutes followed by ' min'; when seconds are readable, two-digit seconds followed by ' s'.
10 h 40 min
